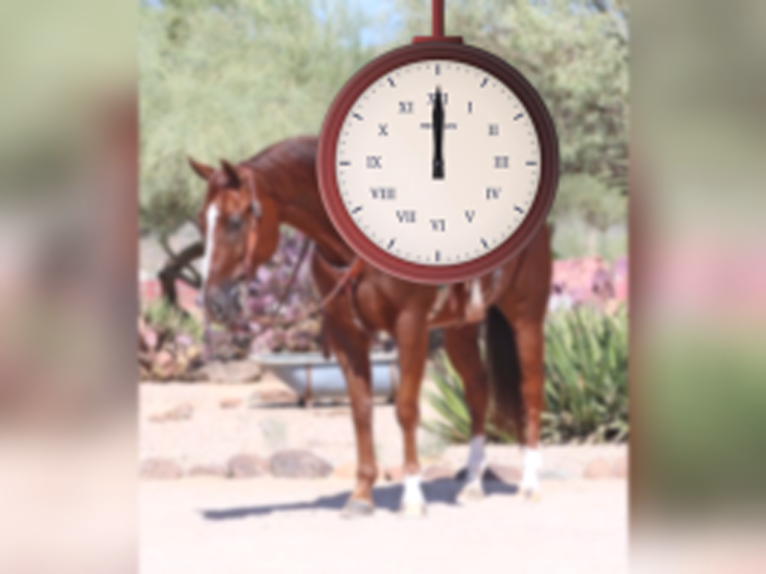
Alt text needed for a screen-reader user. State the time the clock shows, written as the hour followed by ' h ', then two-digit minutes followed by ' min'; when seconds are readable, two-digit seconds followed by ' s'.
12 h 00 min
